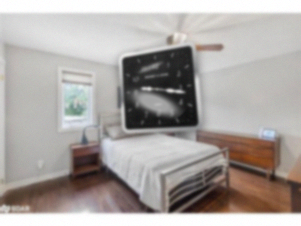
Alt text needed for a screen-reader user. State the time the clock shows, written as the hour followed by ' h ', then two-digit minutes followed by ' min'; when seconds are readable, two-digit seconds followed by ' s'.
9 h 17 min
